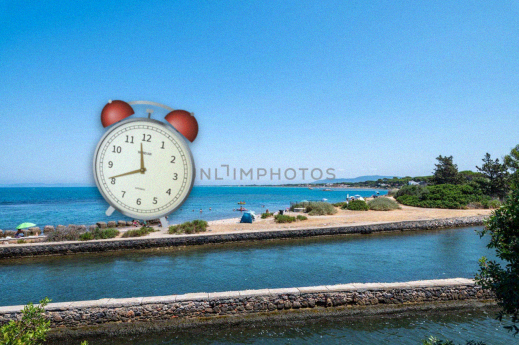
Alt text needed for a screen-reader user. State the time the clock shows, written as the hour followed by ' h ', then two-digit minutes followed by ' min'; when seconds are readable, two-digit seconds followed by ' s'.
11 h 41 min
